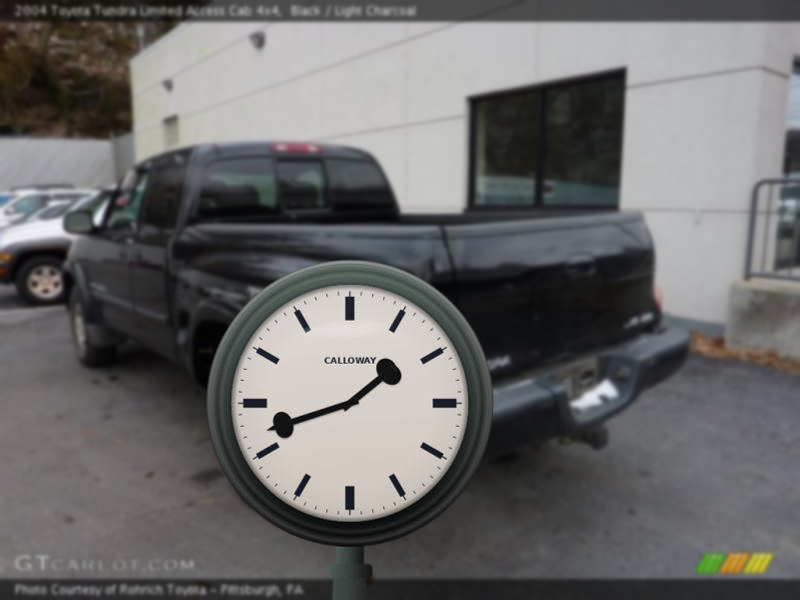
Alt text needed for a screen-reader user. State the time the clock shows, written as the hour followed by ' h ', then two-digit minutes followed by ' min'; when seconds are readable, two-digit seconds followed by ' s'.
1 h 42 min
